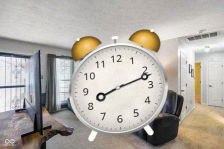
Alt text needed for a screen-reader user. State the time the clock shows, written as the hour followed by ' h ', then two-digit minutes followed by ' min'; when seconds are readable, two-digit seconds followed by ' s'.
8 h 12 min
